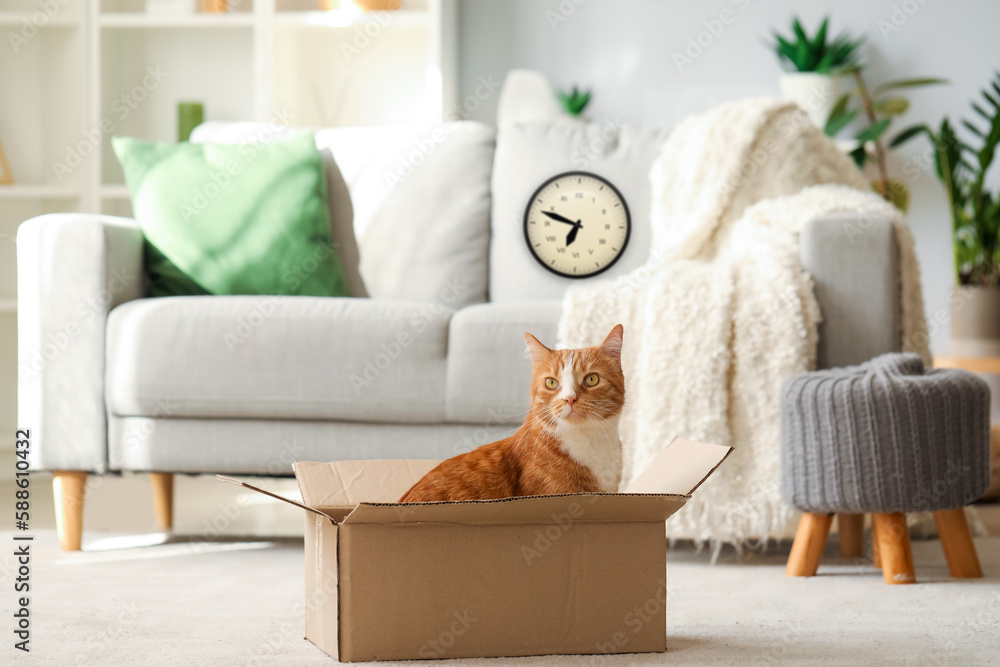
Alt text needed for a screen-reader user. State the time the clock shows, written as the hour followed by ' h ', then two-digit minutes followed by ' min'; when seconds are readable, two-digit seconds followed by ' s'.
6 h 48 min
